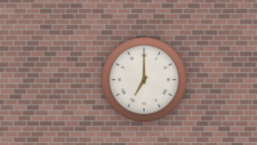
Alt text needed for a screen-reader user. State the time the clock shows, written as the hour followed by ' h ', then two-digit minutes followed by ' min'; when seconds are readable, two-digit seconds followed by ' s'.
7 h 00 min
